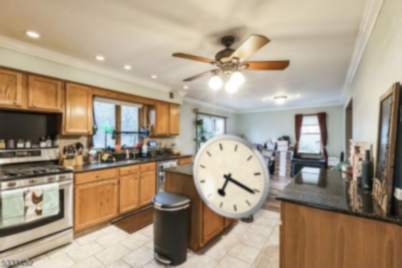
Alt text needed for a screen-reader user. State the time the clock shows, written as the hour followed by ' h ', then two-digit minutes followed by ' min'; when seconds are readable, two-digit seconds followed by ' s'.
7 h 21 min
